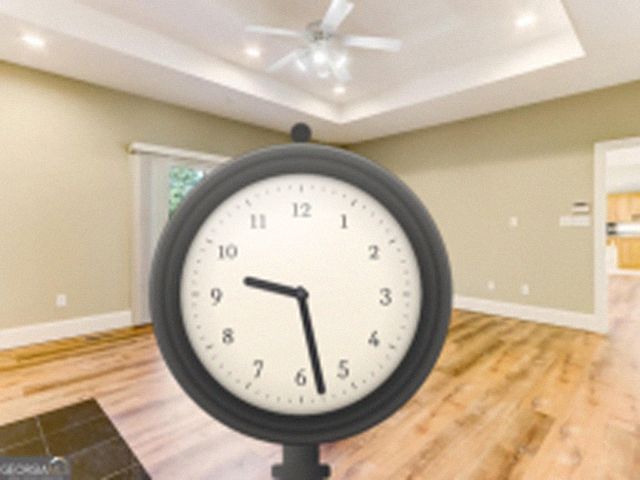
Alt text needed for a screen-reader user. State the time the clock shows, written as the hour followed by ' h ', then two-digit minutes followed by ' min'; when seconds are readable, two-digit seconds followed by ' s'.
9 h 28 min
